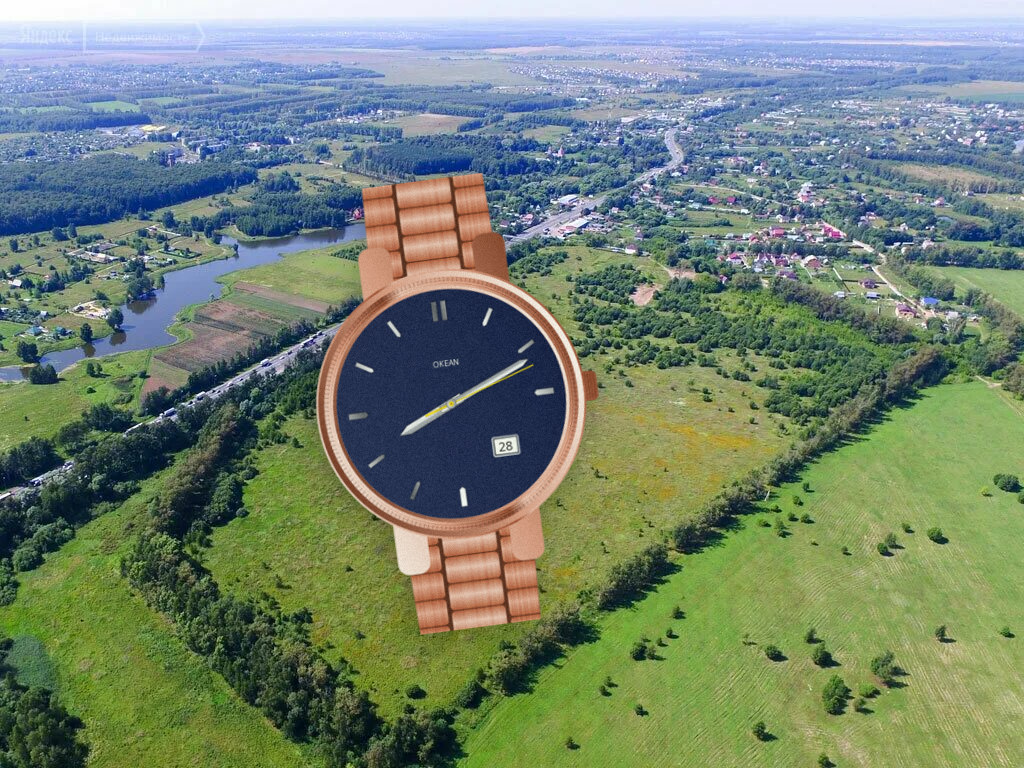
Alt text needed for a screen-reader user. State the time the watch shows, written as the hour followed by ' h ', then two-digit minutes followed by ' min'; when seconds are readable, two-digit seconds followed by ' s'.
8 h 11 min 12 s
